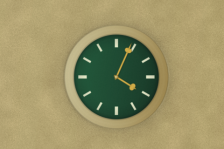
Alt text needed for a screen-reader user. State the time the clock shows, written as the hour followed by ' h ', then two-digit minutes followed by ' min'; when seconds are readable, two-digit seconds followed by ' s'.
4 h 04 min
